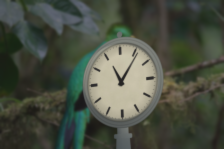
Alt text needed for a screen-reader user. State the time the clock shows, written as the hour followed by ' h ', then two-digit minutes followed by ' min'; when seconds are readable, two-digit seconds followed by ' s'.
11 h 06 min
